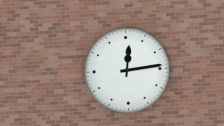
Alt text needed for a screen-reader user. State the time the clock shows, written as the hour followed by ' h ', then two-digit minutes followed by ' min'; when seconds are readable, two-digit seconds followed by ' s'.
12 h 14 min
